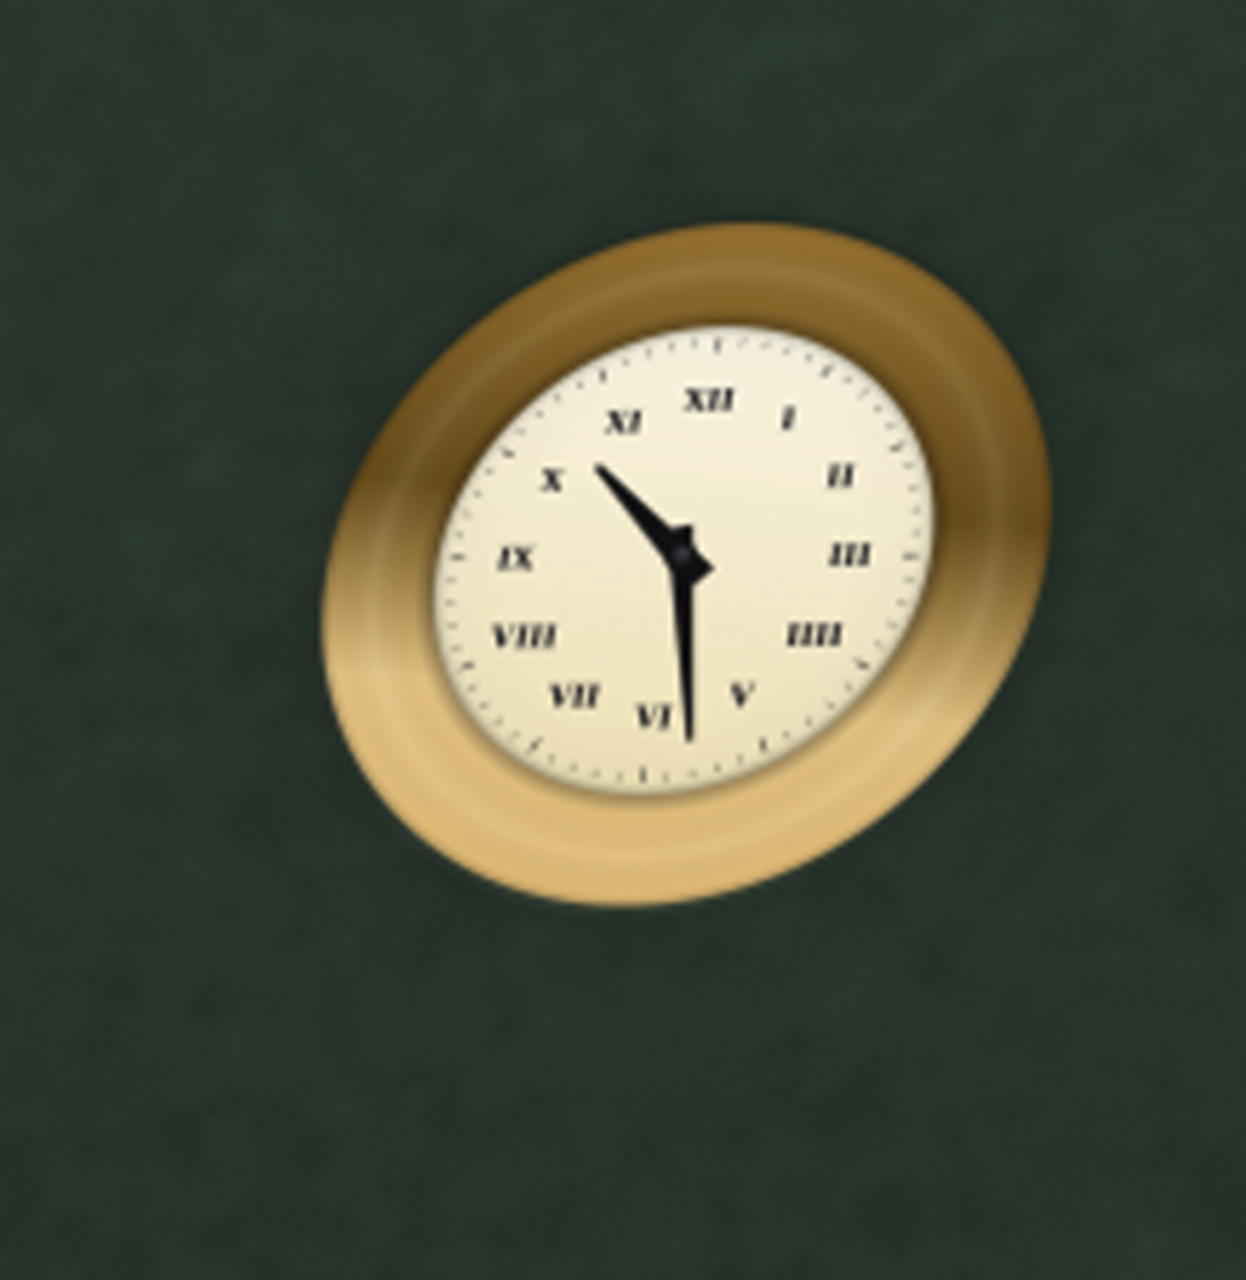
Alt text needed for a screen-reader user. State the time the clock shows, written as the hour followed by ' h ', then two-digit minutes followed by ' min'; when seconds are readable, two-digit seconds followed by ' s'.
10 h 28 min
